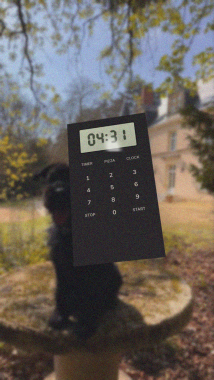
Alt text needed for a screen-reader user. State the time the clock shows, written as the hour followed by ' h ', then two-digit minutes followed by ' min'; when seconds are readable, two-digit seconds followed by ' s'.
4 h 31 min
